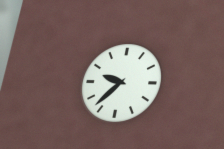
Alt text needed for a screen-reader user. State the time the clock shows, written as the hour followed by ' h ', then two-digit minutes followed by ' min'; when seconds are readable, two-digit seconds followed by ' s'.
9 h 37 min
